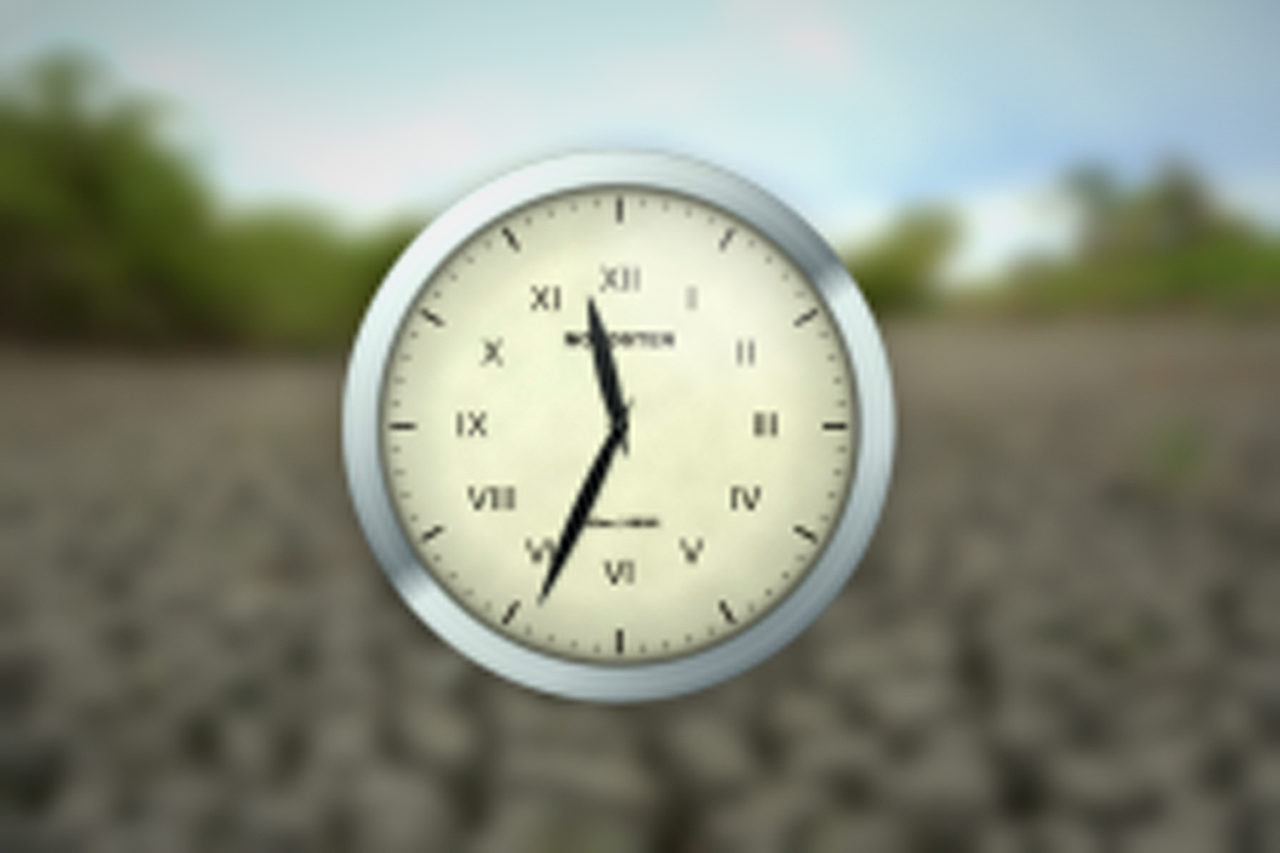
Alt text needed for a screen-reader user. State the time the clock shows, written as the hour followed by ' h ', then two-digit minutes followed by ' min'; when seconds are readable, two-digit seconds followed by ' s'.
11 h 34 min
